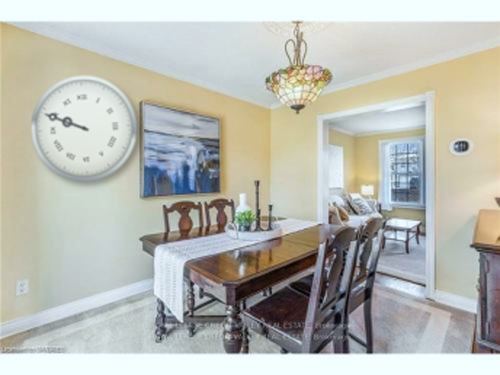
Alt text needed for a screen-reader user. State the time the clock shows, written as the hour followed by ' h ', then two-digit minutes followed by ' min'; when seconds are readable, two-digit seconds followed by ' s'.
9 h 49 min
